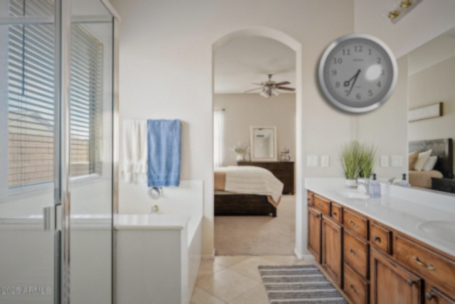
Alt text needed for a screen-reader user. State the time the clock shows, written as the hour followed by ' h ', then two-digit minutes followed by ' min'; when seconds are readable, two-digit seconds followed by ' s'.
7 h 34 min
